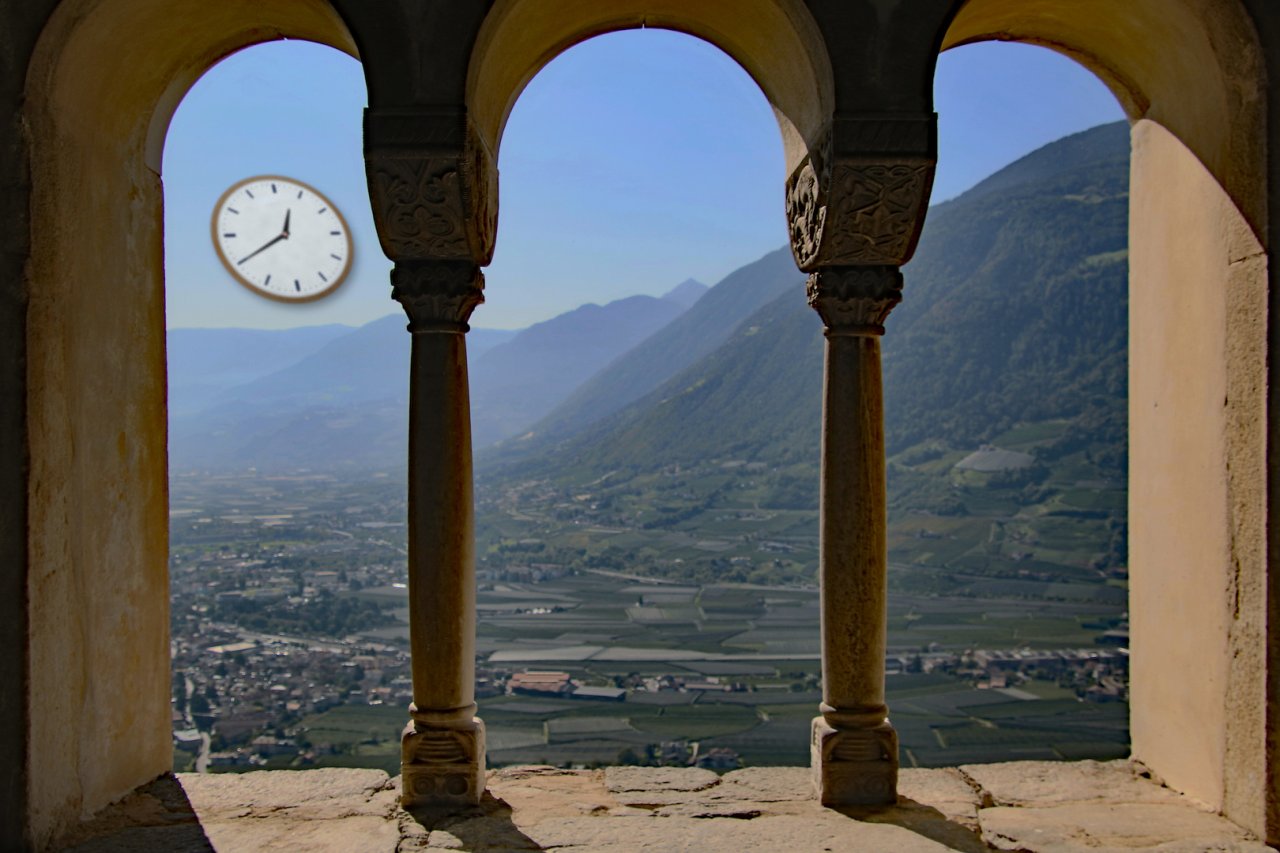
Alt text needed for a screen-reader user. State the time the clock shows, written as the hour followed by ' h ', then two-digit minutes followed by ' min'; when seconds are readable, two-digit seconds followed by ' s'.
12 h 40 min
